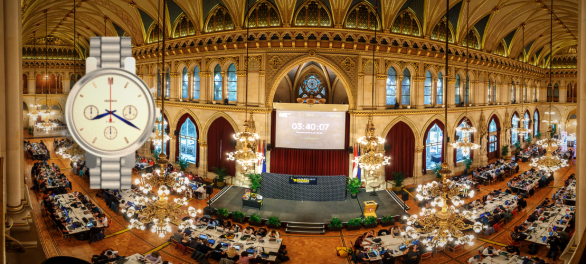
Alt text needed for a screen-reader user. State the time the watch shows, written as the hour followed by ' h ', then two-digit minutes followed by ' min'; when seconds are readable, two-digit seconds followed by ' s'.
8 h 20 min
